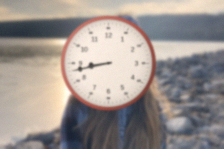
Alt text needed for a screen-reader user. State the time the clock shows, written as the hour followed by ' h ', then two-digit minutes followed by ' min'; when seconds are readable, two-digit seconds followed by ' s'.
8 h 43 min
